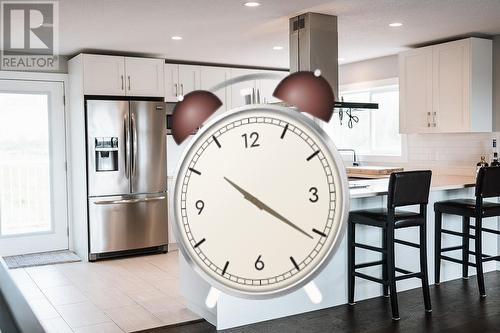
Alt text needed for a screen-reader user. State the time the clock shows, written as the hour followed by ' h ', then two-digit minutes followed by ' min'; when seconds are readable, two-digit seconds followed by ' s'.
10 h 21 min
